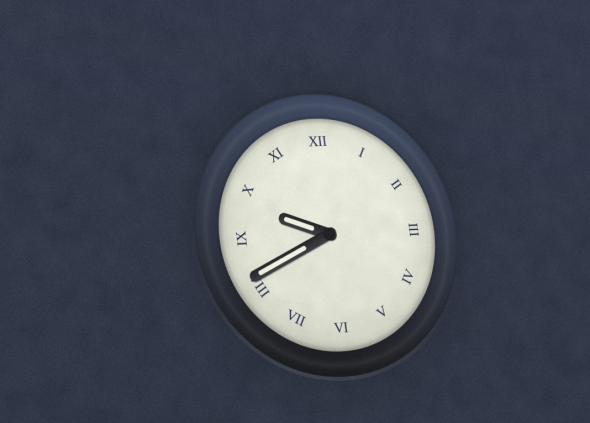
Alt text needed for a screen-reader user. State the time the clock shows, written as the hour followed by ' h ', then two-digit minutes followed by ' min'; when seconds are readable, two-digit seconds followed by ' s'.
9 h 41 min
